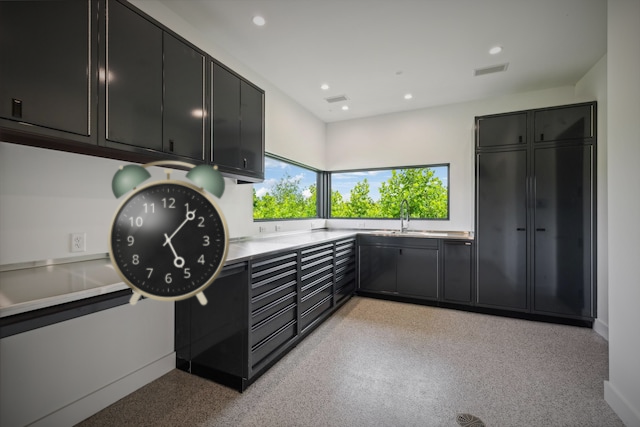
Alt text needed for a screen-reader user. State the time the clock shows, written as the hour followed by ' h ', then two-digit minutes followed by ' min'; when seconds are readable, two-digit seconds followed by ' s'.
5 h 07 min
